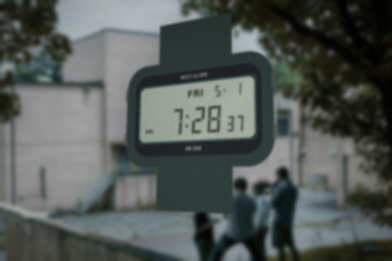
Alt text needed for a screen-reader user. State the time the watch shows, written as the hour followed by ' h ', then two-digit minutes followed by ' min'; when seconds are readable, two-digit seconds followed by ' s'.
7 h 28 min 37 s
